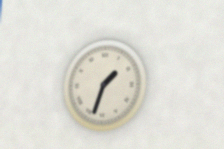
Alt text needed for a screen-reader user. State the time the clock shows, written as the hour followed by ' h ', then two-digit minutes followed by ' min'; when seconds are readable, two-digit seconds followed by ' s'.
1 h 33 min
